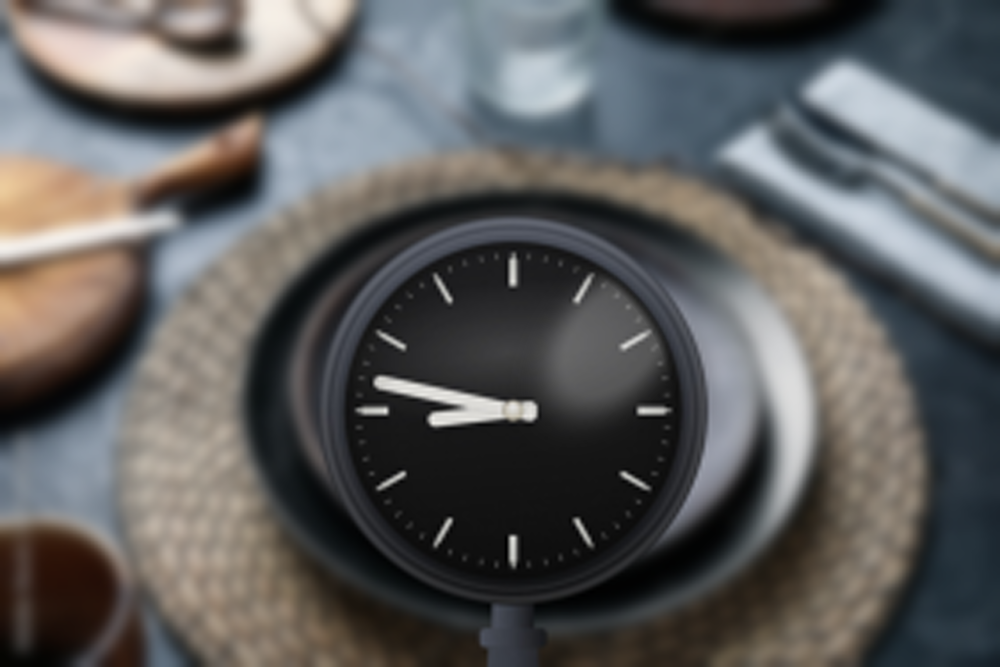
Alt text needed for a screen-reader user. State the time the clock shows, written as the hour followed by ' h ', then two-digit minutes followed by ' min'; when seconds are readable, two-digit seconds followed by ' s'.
8 h 47 min
